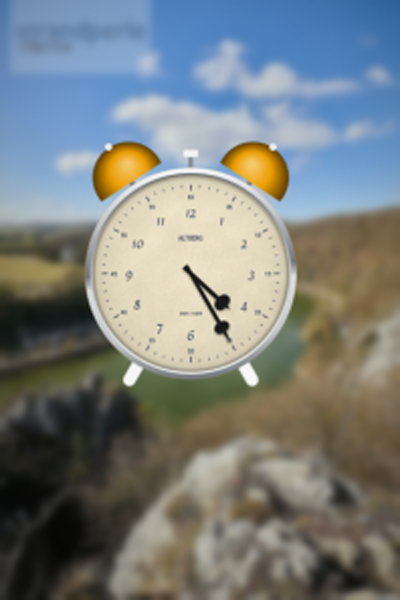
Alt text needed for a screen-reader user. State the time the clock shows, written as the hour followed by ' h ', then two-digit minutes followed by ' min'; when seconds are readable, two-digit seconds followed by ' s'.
4 h 25 min
